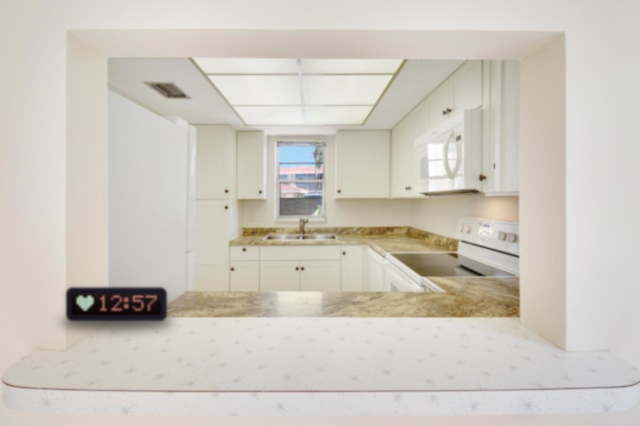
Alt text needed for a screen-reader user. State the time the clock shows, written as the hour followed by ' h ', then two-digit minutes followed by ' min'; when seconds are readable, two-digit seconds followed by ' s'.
12 h 57 min
